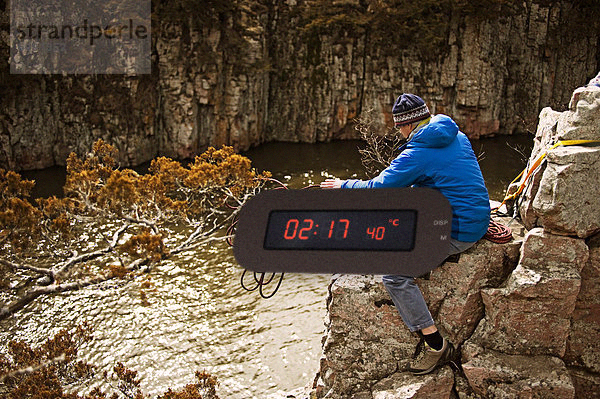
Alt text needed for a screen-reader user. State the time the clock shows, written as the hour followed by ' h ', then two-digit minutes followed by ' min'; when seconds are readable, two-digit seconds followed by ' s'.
2 h 17 min
